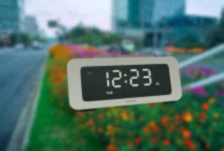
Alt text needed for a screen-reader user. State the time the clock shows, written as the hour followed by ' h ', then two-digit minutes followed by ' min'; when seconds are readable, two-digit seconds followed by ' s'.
12 h 23 min
